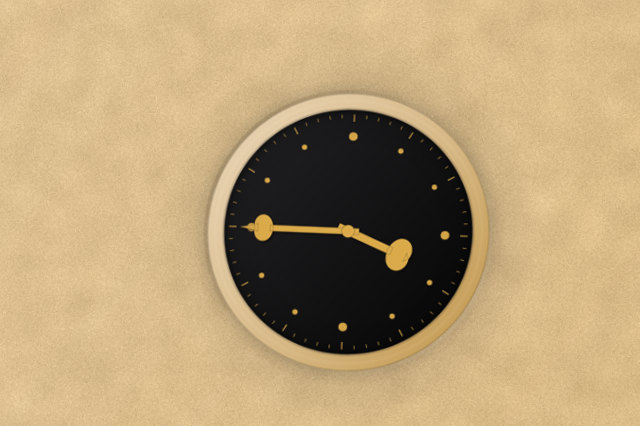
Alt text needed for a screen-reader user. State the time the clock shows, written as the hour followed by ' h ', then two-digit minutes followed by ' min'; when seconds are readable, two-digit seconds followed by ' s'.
3 h 45 min
